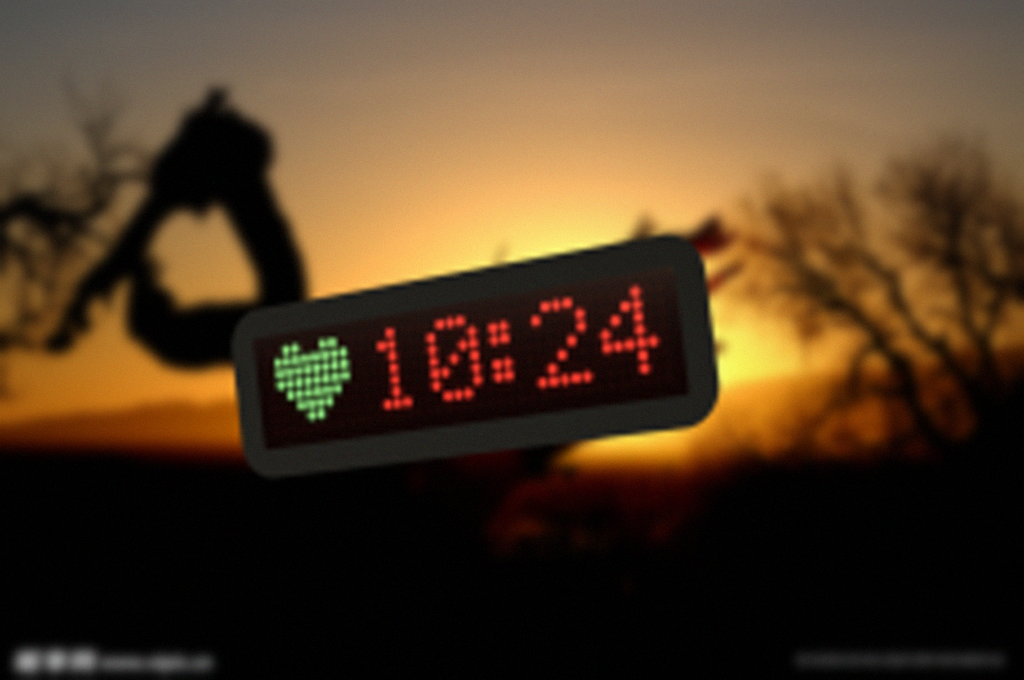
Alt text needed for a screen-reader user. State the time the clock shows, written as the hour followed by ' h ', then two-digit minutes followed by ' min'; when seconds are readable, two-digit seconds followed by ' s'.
10 h 24 min
